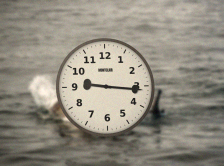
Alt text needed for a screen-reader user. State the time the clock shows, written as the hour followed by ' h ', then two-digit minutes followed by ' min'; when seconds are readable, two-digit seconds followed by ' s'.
9 h 16 min
